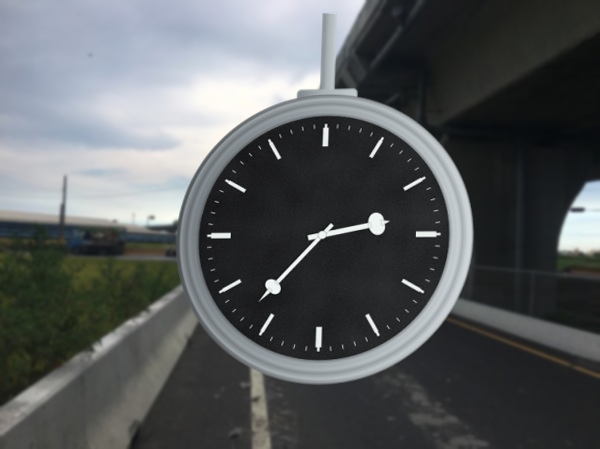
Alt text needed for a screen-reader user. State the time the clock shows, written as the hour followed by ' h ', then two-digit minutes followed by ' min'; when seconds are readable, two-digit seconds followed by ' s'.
2 h 37 min
